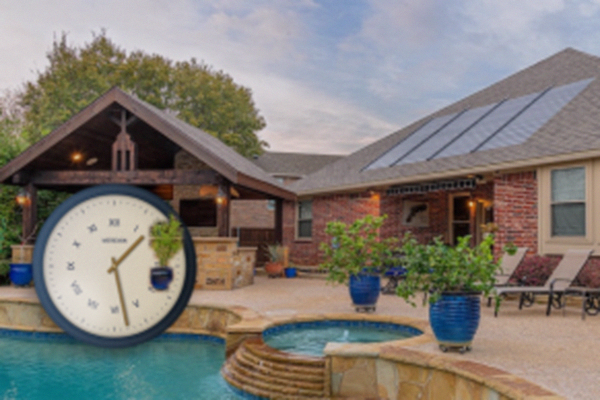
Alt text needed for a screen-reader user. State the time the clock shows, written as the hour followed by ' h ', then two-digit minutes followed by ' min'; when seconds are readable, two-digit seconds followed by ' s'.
1 h 28 min
